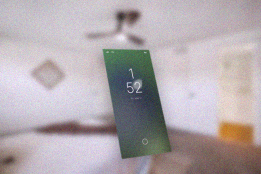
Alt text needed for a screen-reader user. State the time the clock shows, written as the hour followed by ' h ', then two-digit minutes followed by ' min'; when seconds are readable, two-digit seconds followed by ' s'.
1 h 52 min
